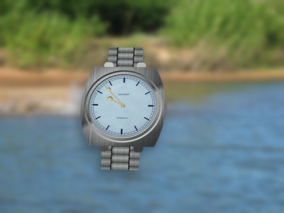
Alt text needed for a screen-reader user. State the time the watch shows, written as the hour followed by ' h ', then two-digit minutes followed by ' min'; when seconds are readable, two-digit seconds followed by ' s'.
9 h 53 min
